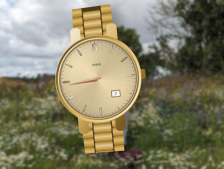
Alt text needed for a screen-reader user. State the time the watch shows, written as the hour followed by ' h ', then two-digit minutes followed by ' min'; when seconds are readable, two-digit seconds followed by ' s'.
8 h 44 min
